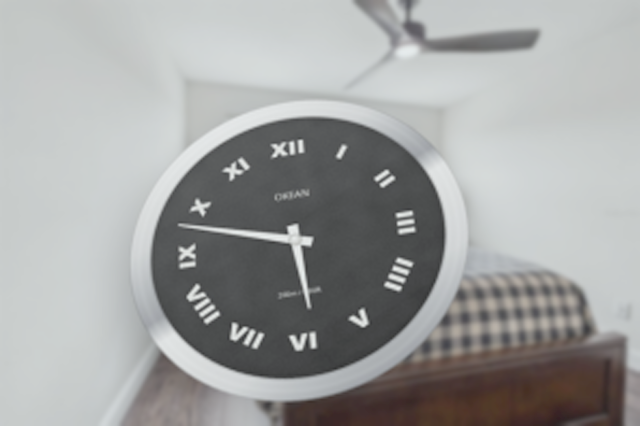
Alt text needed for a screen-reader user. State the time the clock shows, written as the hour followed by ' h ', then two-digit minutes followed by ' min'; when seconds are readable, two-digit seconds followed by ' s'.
5 h 48 min
